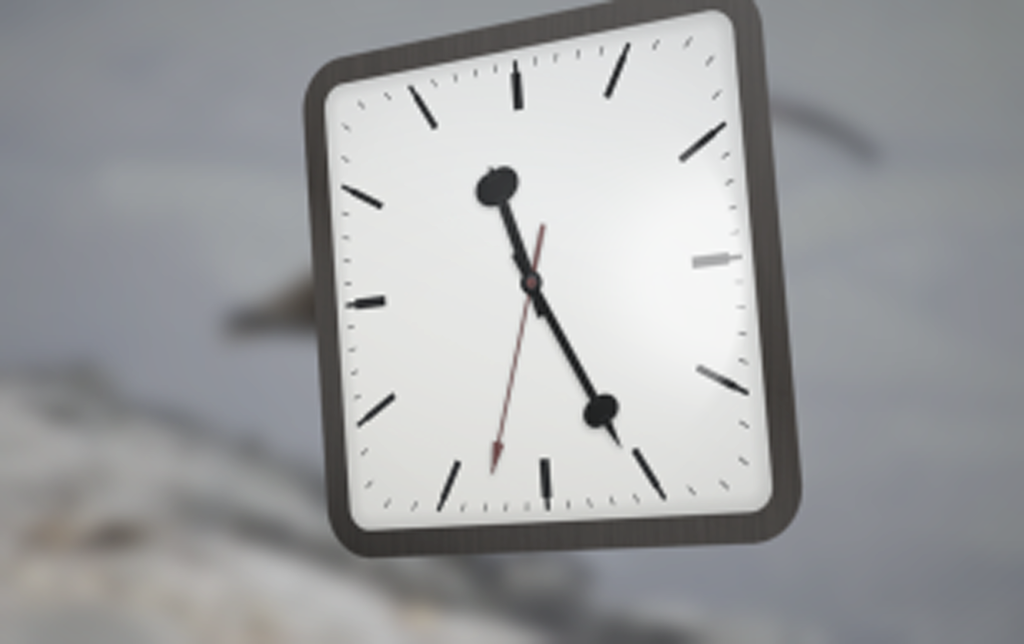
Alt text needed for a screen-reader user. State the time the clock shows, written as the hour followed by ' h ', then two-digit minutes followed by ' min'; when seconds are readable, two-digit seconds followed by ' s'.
11 h 25 min 33 s
